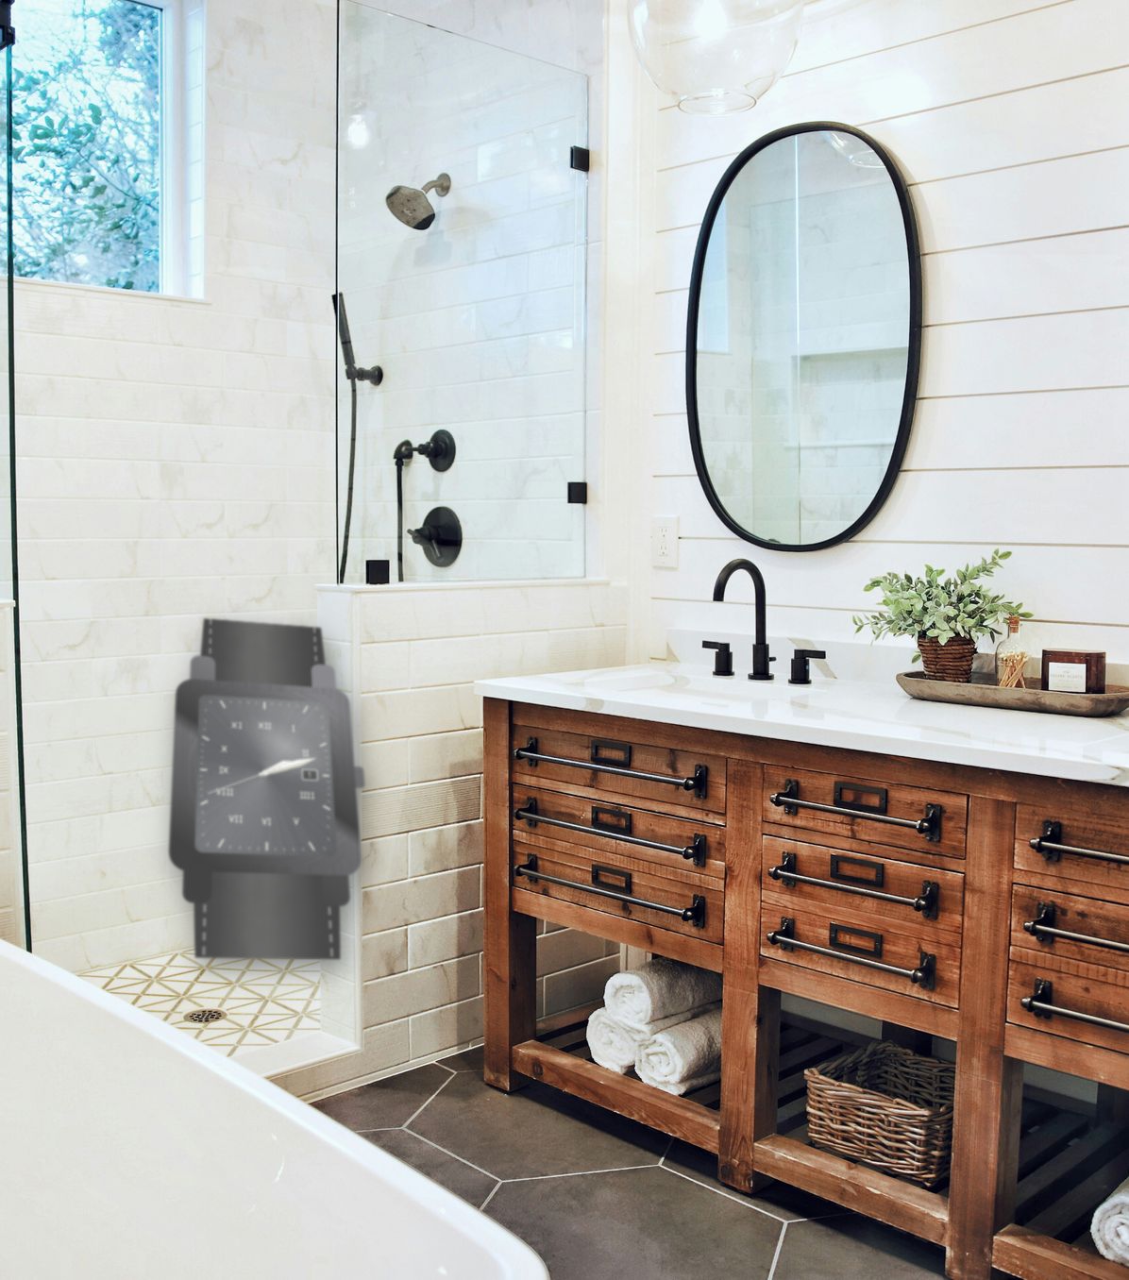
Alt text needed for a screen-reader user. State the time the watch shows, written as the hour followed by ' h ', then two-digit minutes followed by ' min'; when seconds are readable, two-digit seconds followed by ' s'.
2 h 11 min 41 s
